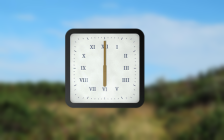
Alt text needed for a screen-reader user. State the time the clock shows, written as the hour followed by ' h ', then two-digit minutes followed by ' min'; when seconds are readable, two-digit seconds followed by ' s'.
6 h 00 min
